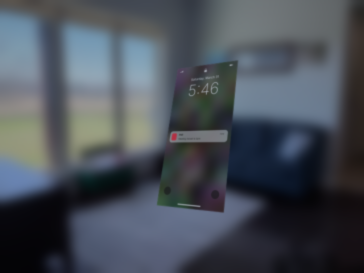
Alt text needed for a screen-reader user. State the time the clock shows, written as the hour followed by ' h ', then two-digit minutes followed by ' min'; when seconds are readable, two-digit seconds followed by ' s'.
5 h 46 min
